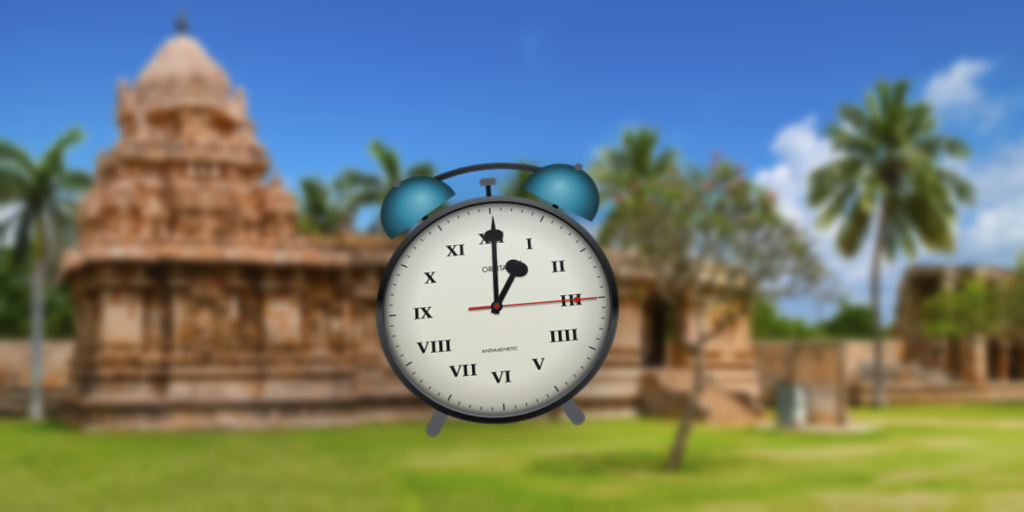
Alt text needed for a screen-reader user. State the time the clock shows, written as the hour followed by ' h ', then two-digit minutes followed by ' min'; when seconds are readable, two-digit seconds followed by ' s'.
1 h 00 min 15 s
